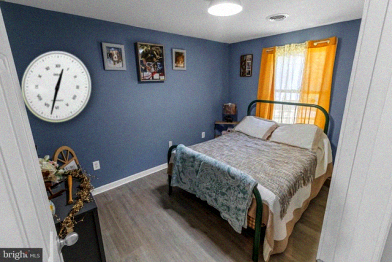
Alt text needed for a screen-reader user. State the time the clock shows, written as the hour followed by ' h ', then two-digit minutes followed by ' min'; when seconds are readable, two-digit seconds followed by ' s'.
12 h 32 min
